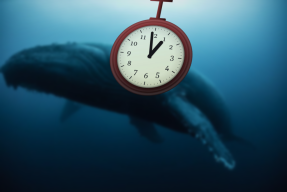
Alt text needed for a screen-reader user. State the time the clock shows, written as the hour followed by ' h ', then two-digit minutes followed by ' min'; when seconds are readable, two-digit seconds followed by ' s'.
12 h 59 min
